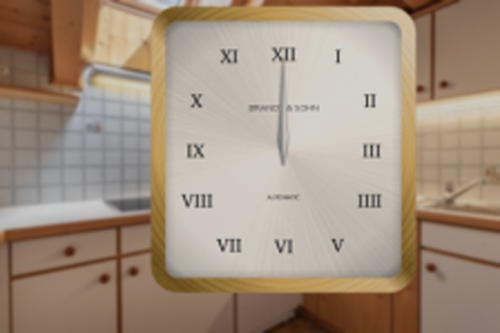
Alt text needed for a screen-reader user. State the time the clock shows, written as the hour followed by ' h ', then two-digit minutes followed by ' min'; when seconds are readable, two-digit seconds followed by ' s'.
12 h 00 min
